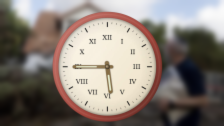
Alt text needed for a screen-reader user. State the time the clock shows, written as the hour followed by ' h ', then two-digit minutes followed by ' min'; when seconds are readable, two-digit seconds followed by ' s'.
5 h 45 min
